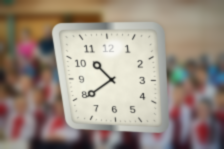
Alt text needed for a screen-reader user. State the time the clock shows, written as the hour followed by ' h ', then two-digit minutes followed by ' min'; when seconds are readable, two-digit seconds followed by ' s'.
10 h 39 min
